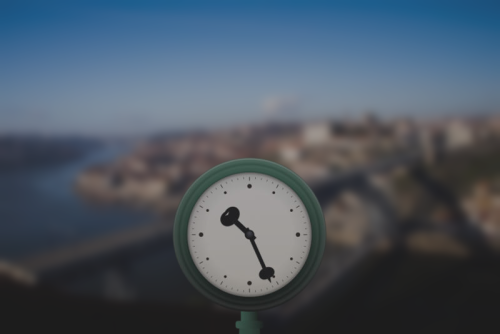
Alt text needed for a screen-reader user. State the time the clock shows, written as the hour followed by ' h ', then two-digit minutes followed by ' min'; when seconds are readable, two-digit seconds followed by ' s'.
10 h 26 min
